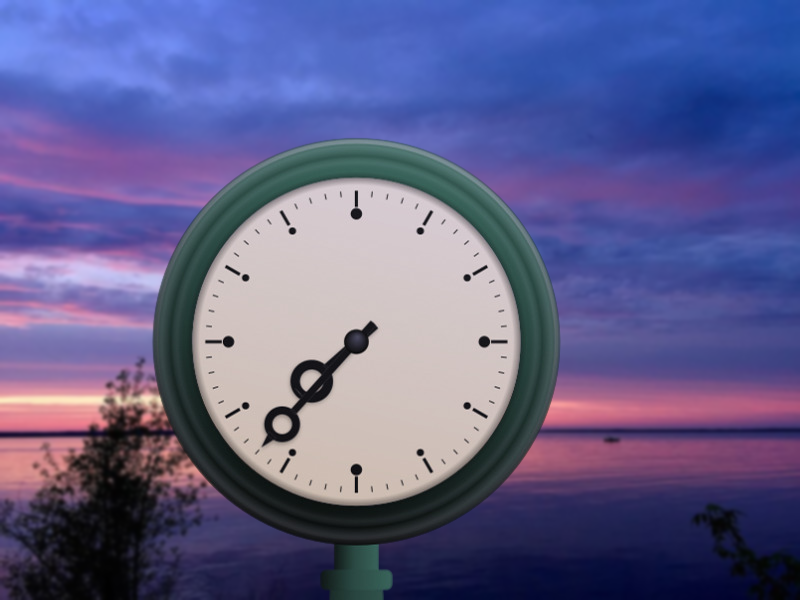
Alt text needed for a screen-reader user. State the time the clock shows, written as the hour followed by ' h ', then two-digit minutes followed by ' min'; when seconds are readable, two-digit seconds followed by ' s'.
7 h 37 min
